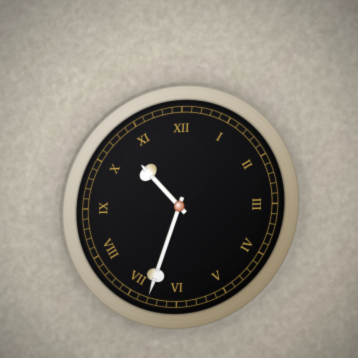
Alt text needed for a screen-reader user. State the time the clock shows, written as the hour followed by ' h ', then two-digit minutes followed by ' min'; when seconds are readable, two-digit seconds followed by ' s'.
10 h 33 min
